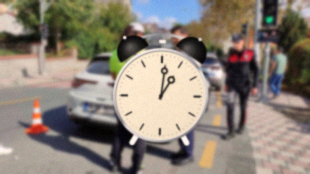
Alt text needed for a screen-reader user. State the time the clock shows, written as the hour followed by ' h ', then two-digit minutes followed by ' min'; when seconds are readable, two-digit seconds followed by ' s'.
1 h 01 min
